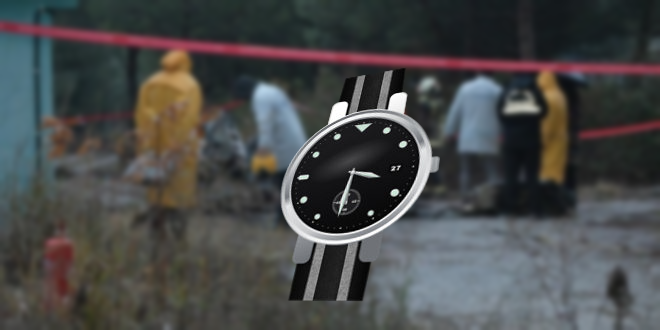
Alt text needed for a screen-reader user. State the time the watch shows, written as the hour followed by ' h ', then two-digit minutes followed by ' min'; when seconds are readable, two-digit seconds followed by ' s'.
3 h 31 min
